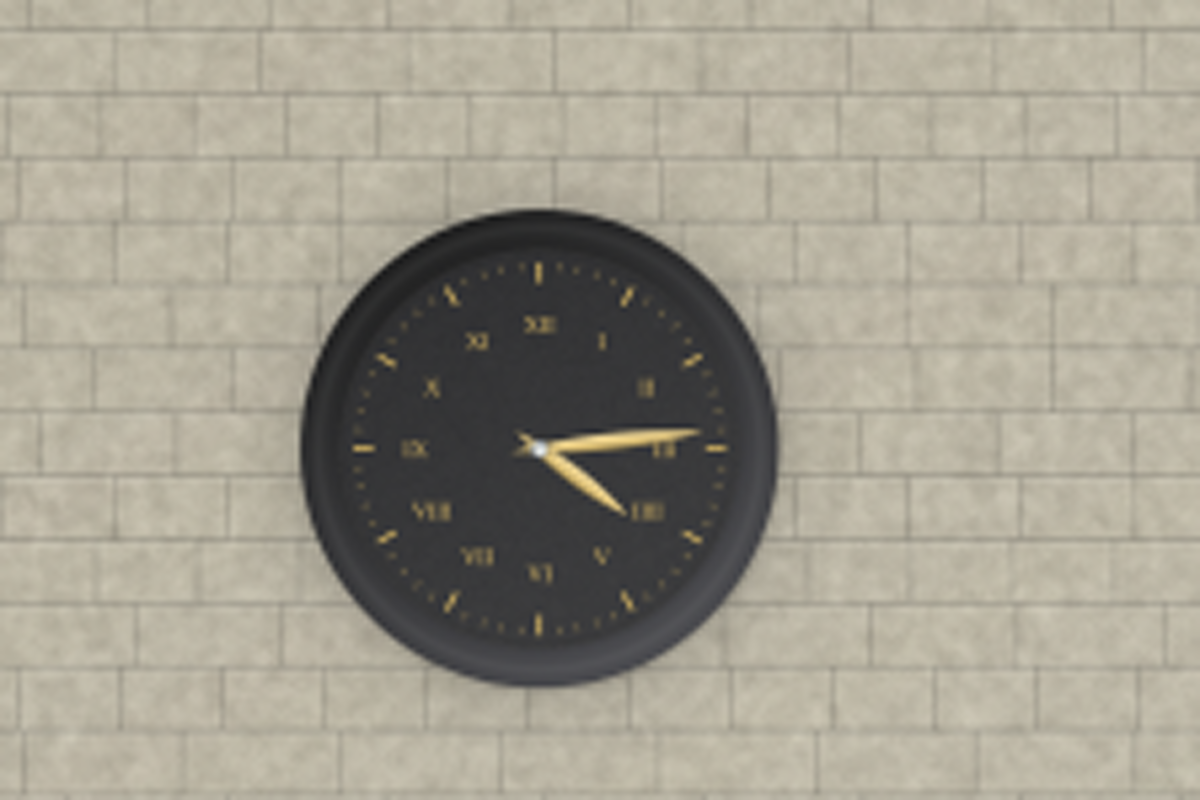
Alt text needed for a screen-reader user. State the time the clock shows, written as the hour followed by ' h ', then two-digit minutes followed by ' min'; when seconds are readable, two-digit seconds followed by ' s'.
4 h 14 min
